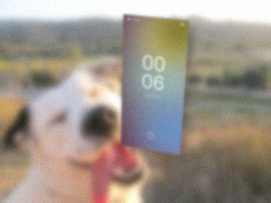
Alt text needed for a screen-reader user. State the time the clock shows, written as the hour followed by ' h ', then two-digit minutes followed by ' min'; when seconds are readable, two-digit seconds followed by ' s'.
0 h 06 min
